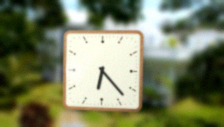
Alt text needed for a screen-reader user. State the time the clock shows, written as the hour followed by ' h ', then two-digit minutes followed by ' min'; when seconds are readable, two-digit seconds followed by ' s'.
6 h 23 min
